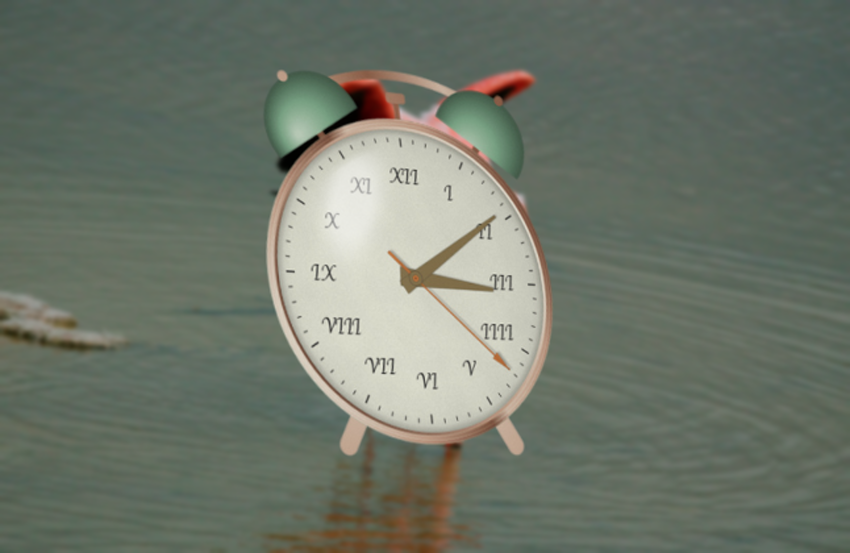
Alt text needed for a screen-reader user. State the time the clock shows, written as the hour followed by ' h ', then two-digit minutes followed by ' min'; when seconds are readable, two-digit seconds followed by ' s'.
3 h 09 min 22 s
